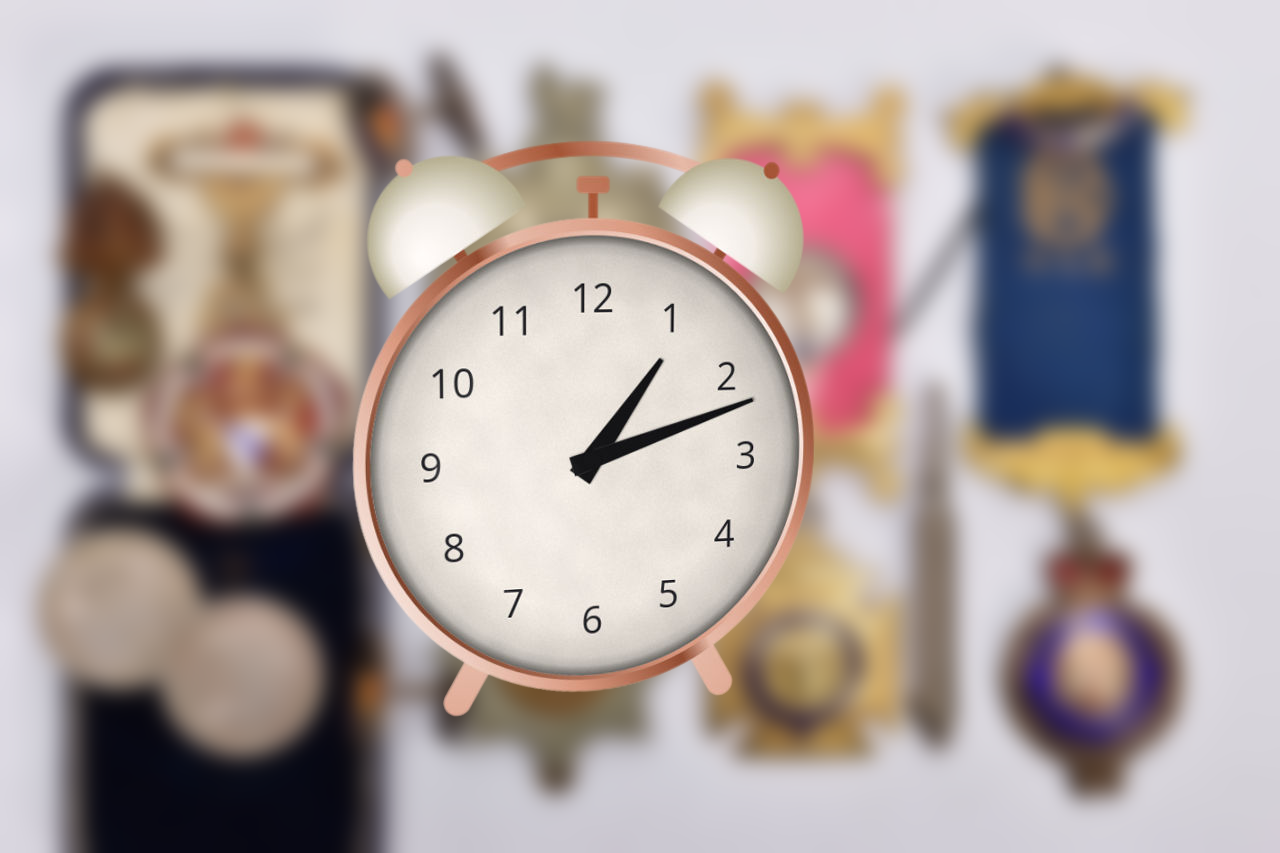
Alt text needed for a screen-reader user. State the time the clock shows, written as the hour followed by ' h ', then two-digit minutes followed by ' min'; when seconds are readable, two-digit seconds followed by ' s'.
1 h 12 min
